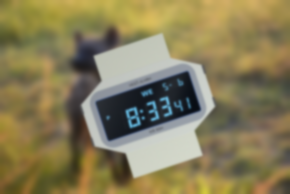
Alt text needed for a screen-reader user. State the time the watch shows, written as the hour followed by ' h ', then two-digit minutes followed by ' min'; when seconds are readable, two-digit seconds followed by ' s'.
8 h 33 min
